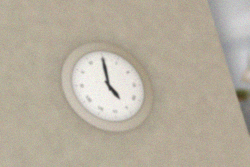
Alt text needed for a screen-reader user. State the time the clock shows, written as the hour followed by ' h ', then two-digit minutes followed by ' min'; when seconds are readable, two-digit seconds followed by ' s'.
5 h 00 min
